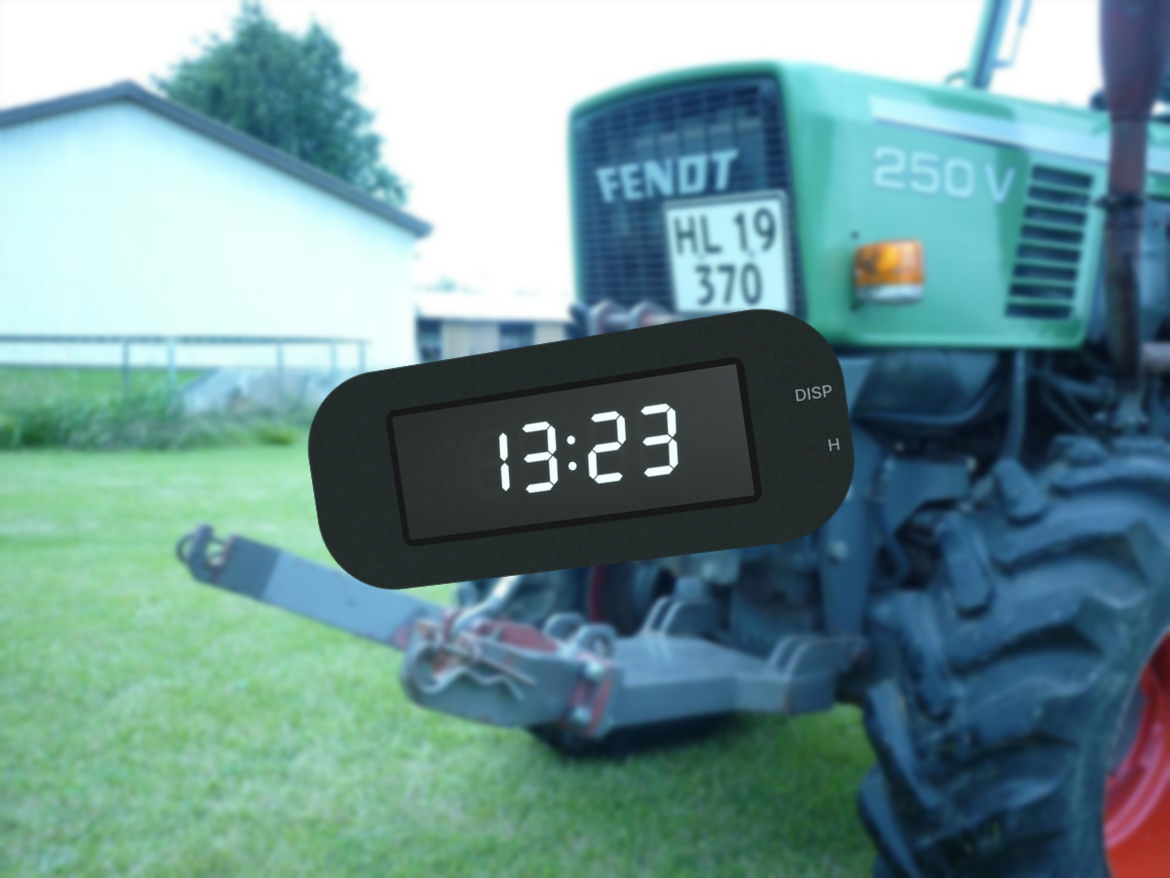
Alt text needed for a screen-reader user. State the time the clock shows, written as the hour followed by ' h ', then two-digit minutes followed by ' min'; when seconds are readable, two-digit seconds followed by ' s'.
13 h 23 min
